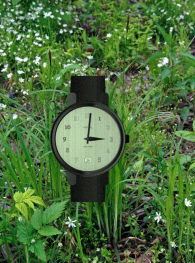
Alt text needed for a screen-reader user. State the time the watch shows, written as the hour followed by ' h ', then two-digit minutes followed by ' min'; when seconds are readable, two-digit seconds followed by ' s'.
3 h 01 min
